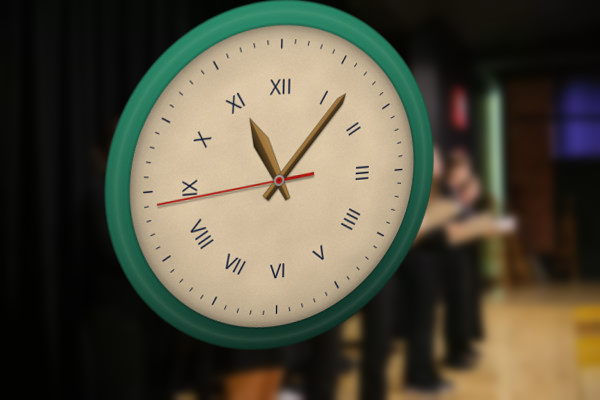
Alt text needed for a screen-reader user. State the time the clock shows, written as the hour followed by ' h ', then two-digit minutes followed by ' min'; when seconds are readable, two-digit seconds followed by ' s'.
11 h 06 min 44 s
